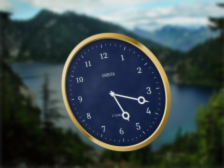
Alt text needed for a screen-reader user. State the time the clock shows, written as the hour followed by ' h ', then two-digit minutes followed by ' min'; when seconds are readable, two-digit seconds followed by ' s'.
5 h 18 min
